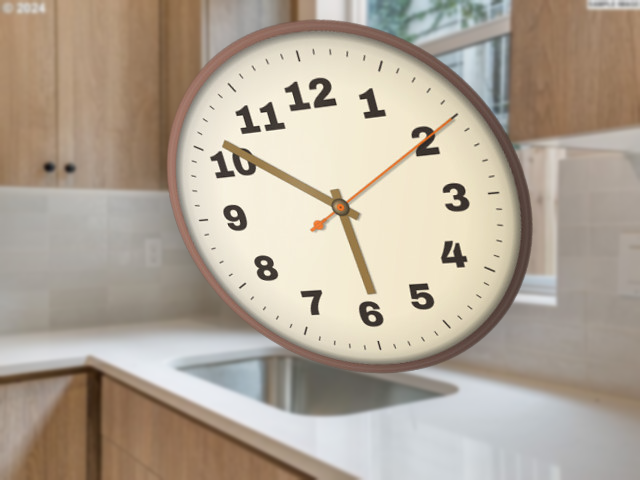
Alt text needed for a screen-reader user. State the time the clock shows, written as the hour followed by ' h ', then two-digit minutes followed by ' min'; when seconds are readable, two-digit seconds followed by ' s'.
5 h 51 min 10 s
